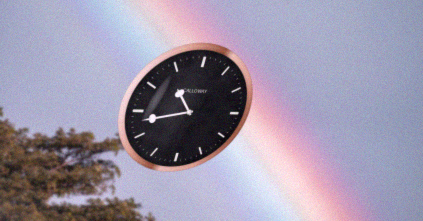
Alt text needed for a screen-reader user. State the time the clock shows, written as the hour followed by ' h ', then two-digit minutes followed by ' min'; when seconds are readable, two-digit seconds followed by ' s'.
10 h 43 min
